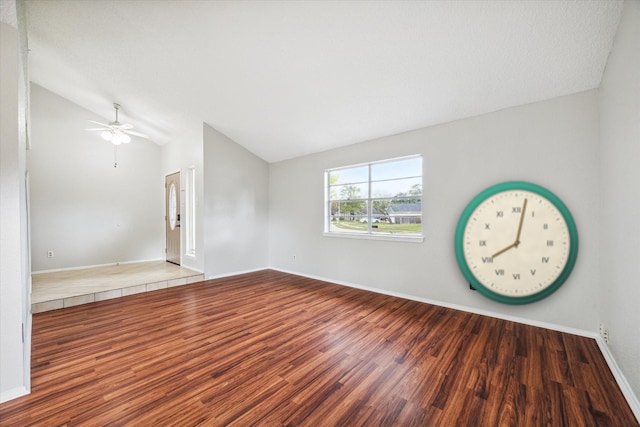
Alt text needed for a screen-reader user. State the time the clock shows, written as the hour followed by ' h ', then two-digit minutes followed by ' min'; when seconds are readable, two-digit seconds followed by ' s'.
8 h 02 min
